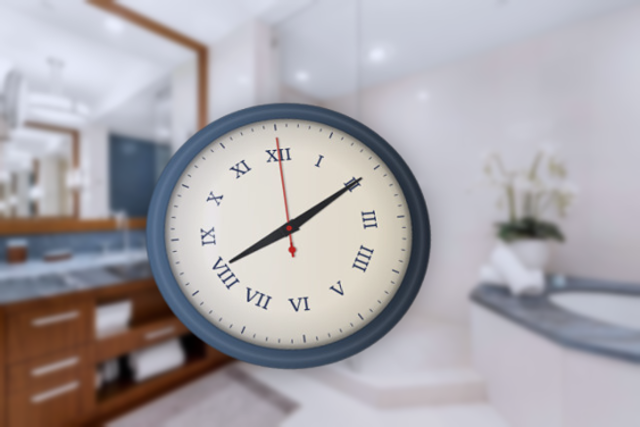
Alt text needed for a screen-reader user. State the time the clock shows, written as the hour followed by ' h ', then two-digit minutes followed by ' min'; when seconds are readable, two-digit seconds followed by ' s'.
8 h 10 min 00 s
